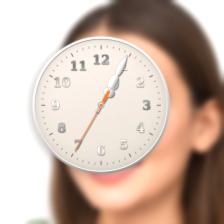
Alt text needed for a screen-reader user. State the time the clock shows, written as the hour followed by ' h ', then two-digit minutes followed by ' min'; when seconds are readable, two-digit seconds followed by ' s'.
1 h 04 min 35 s
